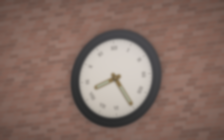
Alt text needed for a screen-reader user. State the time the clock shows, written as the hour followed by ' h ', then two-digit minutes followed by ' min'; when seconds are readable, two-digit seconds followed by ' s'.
8 h 25 min
